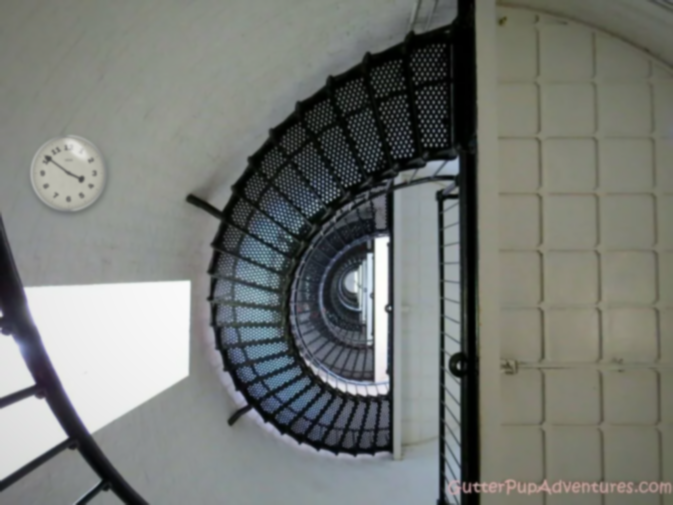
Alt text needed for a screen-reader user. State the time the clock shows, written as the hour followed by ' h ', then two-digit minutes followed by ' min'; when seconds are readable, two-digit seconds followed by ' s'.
3 h 51 min
